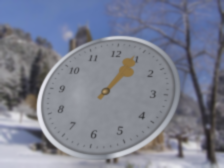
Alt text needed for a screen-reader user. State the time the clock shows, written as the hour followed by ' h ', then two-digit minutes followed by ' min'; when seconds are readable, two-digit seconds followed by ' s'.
1 h 04 min
